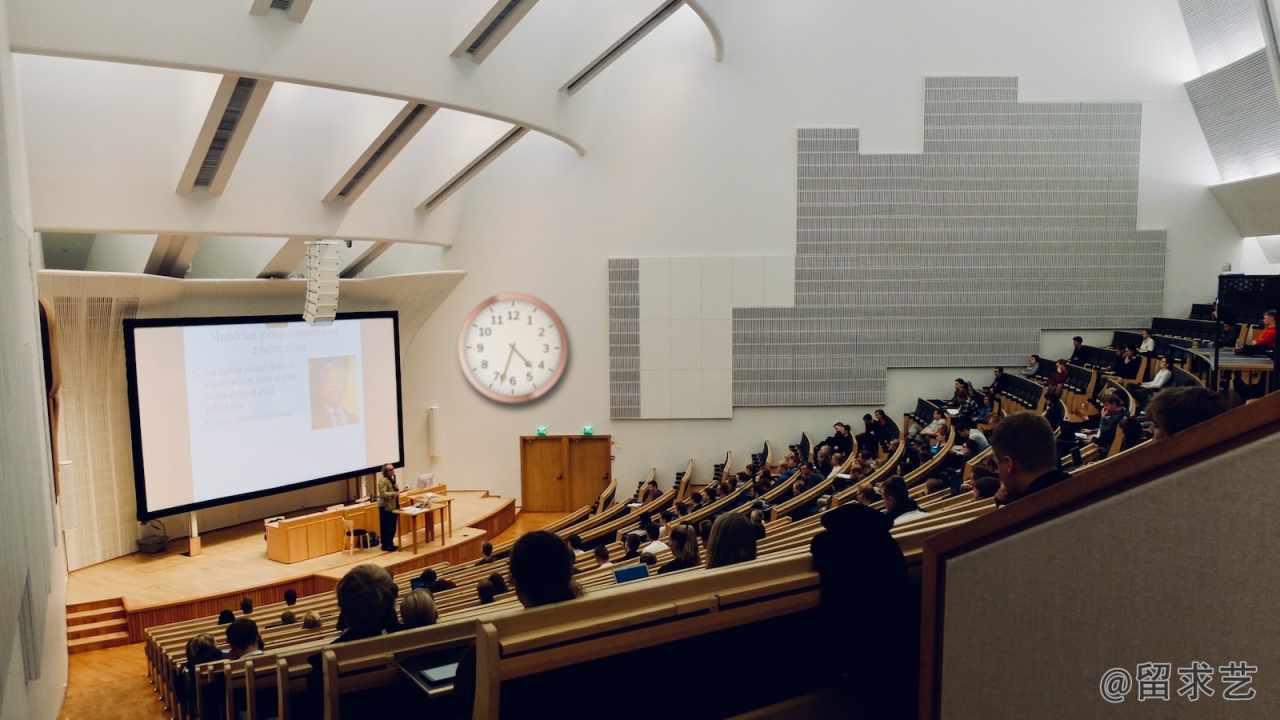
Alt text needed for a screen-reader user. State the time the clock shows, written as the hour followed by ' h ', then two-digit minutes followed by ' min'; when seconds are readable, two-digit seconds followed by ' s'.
4 h 33 min
